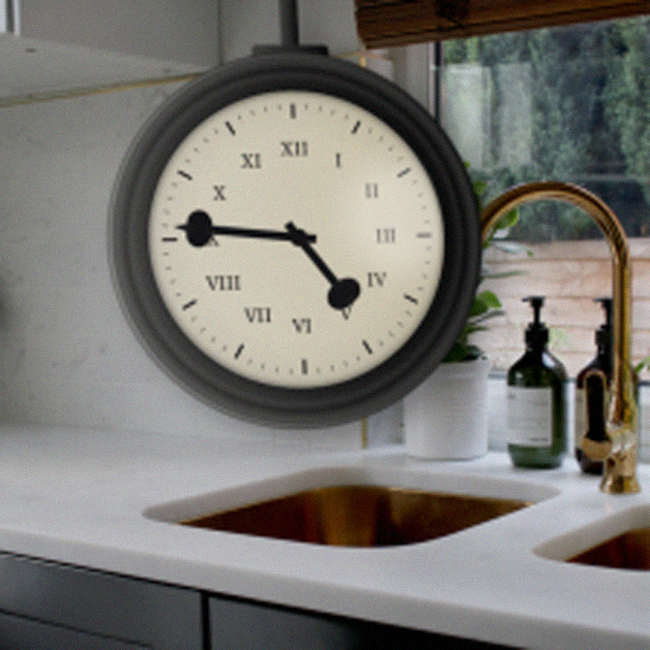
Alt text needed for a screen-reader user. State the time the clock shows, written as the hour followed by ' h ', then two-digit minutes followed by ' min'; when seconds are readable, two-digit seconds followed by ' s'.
4 h 46 min
